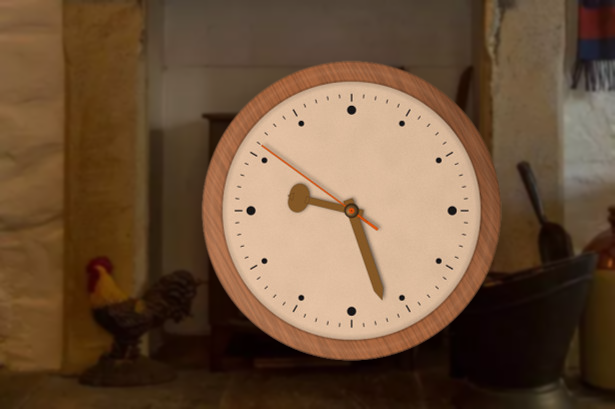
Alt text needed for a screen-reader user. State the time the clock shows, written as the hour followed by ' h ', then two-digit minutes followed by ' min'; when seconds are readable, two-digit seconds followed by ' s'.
9 h 26 min 51 s
